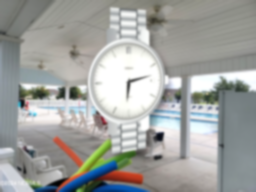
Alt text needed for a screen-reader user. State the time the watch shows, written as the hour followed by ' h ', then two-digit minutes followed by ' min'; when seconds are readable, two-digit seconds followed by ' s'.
6 h 13 min
